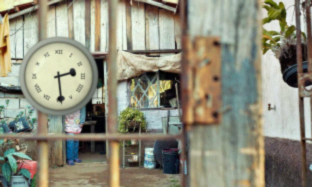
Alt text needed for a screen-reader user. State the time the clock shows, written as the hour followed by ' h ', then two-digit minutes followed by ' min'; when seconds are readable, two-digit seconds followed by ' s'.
2 h 29 min
